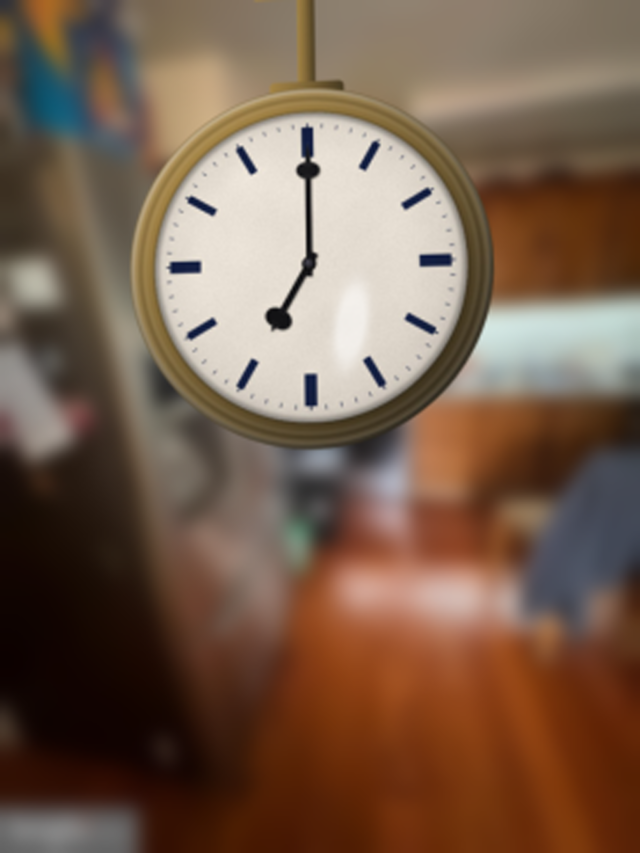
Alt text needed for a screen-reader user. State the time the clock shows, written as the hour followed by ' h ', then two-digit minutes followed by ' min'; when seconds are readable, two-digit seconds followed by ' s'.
7 h 00 min
